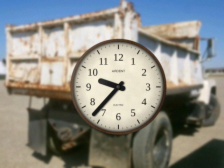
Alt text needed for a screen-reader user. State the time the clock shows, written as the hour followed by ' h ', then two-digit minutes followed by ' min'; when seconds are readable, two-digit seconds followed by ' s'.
9 h 37 min
